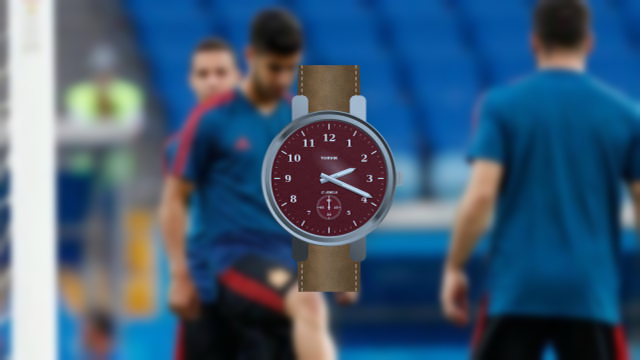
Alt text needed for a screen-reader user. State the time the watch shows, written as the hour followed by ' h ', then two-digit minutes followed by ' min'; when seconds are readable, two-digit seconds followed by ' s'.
2 h 19 min
